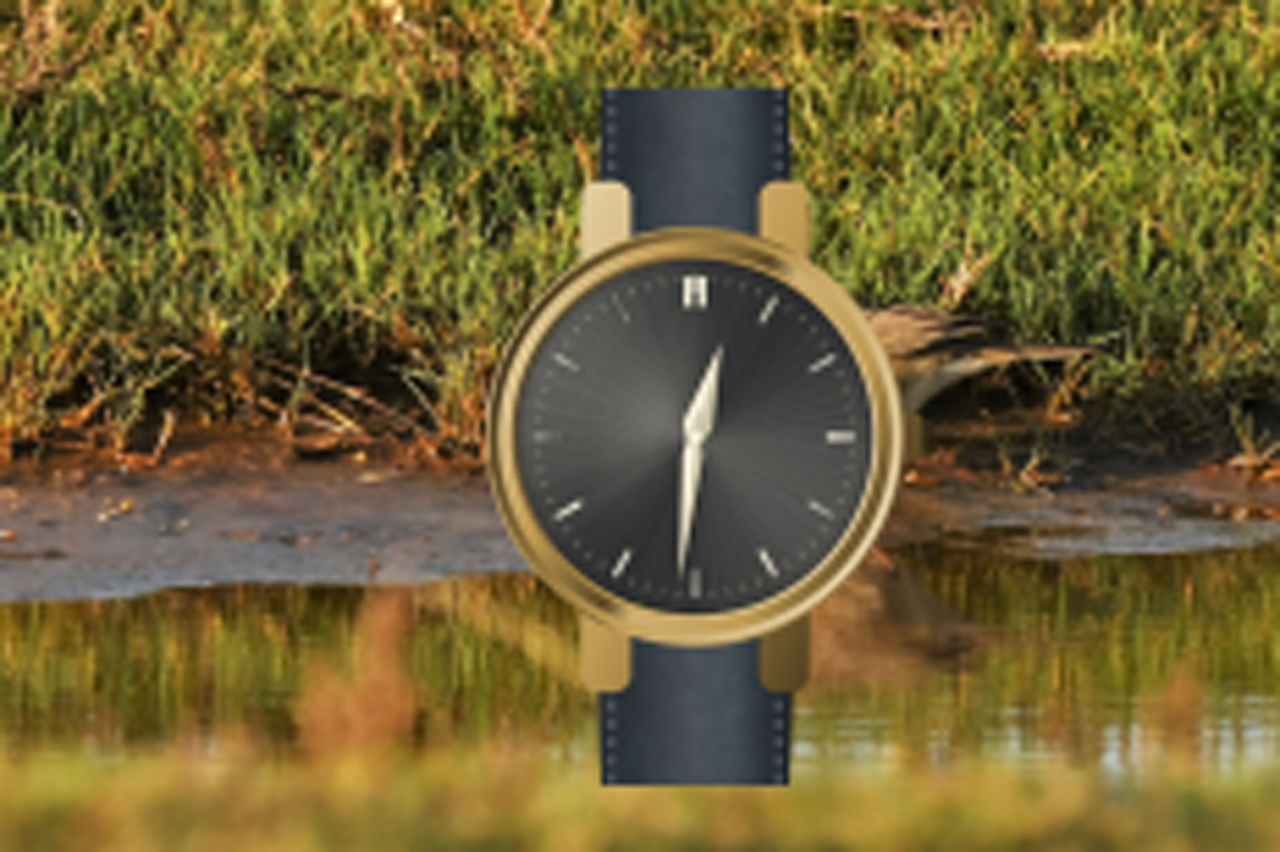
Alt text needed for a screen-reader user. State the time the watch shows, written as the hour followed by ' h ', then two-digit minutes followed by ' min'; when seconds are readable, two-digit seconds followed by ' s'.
12 h 31 min
